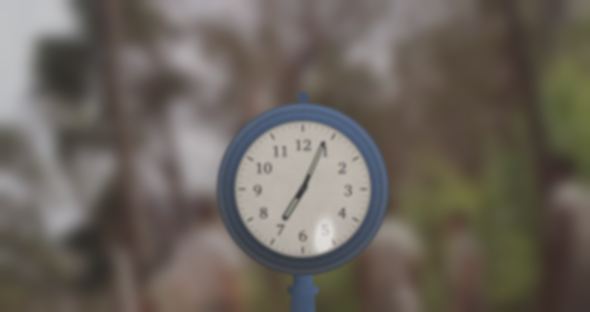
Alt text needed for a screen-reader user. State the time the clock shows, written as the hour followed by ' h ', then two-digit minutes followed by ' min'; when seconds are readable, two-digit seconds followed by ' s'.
7 h 04 min
